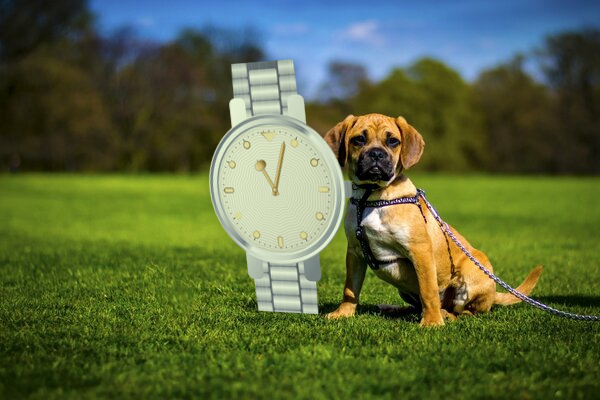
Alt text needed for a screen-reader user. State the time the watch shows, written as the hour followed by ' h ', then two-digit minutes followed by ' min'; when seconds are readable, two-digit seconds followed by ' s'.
11 h 03 min
